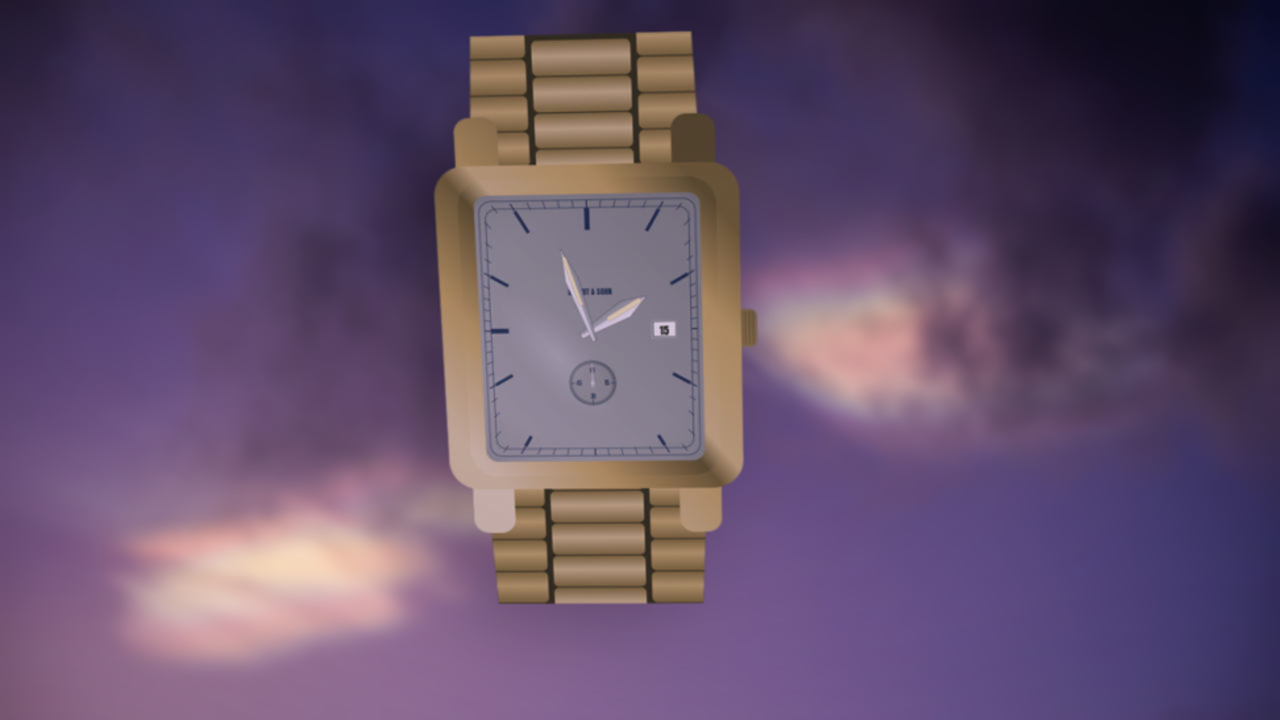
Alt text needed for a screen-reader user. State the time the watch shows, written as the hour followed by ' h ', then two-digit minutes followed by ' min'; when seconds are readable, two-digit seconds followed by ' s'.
1 h 57 min
